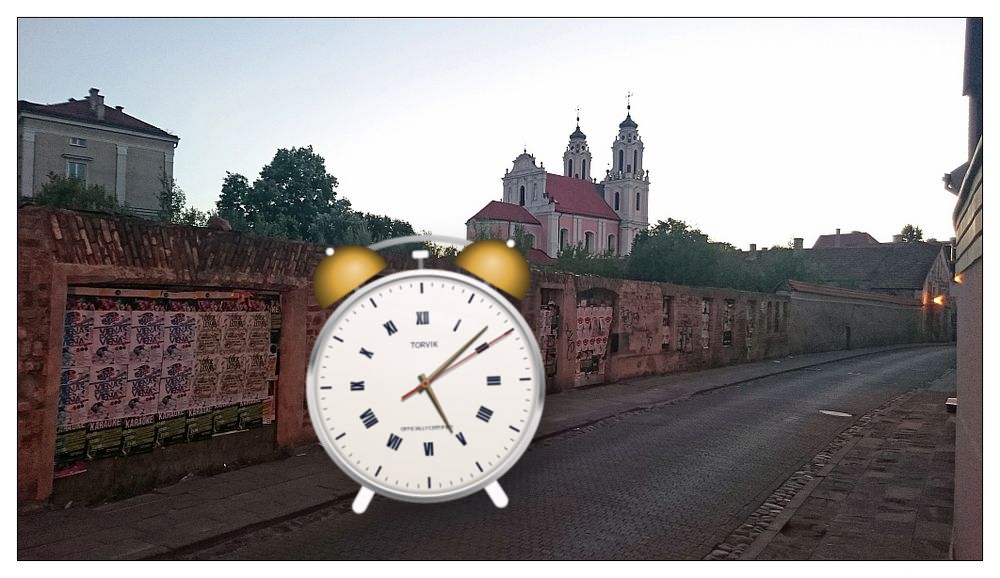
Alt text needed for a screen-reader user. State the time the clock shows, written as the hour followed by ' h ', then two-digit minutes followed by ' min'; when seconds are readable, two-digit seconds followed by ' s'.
5 h 08 min 10 s
